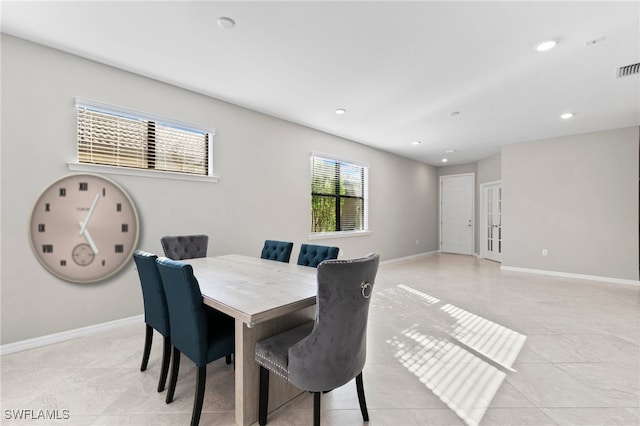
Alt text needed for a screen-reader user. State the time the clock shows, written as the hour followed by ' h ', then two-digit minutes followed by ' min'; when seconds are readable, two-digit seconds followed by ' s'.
5 h 04 min
